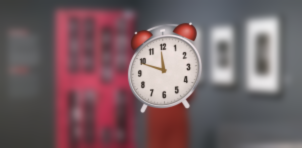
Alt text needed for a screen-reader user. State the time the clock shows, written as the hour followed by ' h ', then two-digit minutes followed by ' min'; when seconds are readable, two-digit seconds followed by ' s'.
11 h 49 min
